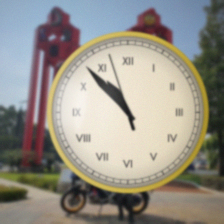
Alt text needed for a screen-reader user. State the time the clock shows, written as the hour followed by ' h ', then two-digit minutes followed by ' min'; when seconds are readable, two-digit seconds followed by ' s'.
10 h 52 min 57 s
